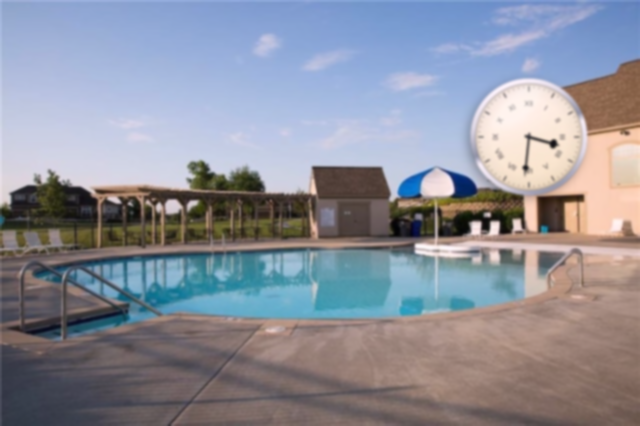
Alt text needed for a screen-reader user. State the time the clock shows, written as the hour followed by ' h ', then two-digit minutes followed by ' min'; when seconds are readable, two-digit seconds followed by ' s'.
3 h 31 min
